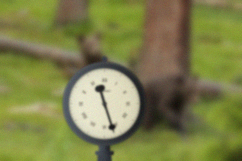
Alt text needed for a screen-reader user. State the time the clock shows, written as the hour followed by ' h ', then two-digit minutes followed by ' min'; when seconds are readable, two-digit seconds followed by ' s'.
11 h 27 min
